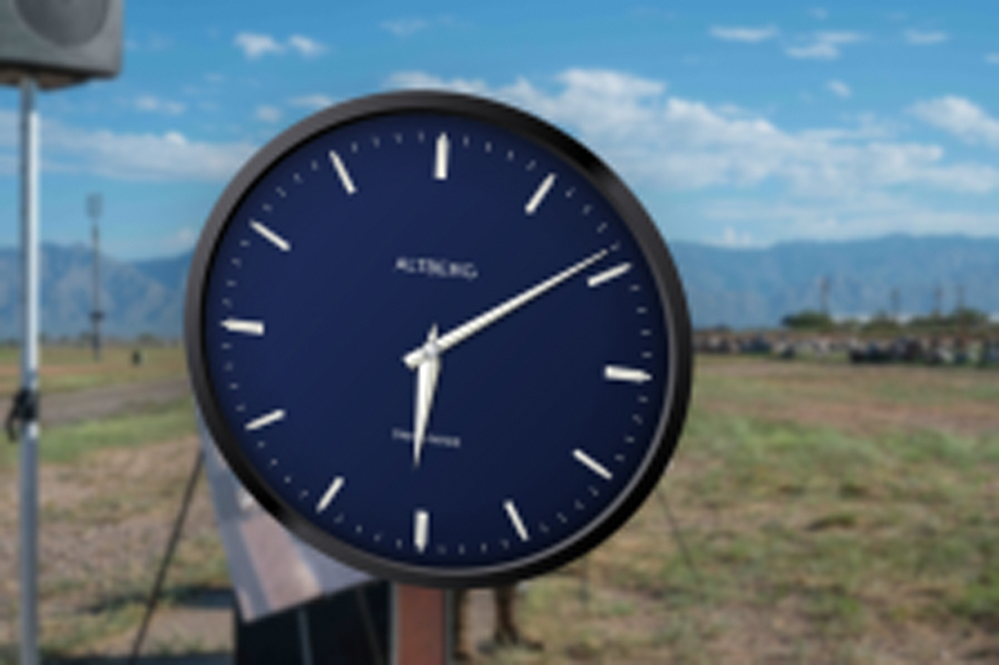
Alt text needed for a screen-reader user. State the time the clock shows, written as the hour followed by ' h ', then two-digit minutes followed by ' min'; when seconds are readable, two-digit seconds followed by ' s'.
6 h 09 min
